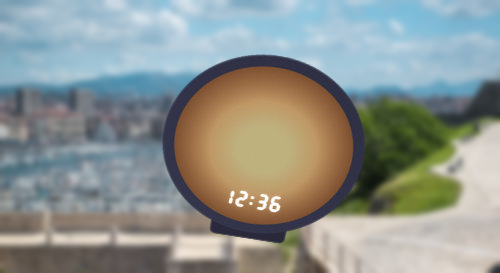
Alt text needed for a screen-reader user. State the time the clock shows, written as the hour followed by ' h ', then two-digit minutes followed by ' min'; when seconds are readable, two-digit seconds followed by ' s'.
12 h 36 min
